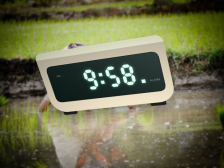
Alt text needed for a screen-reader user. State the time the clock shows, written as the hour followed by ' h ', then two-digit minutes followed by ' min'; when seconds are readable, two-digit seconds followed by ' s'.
9 h 58 min
